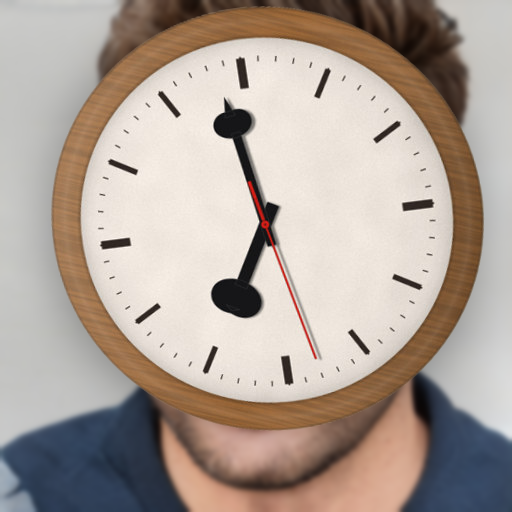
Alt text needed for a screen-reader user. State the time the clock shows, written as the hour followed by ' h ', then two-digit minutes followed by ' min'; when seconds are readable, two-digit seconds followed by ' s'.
6 h 58 min 28 s
